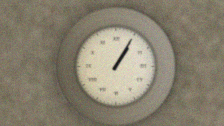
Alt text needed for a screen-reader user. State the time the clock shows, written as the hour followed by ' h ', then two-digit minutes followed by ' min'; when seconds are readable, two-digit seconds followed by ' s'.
1 h 05 min
